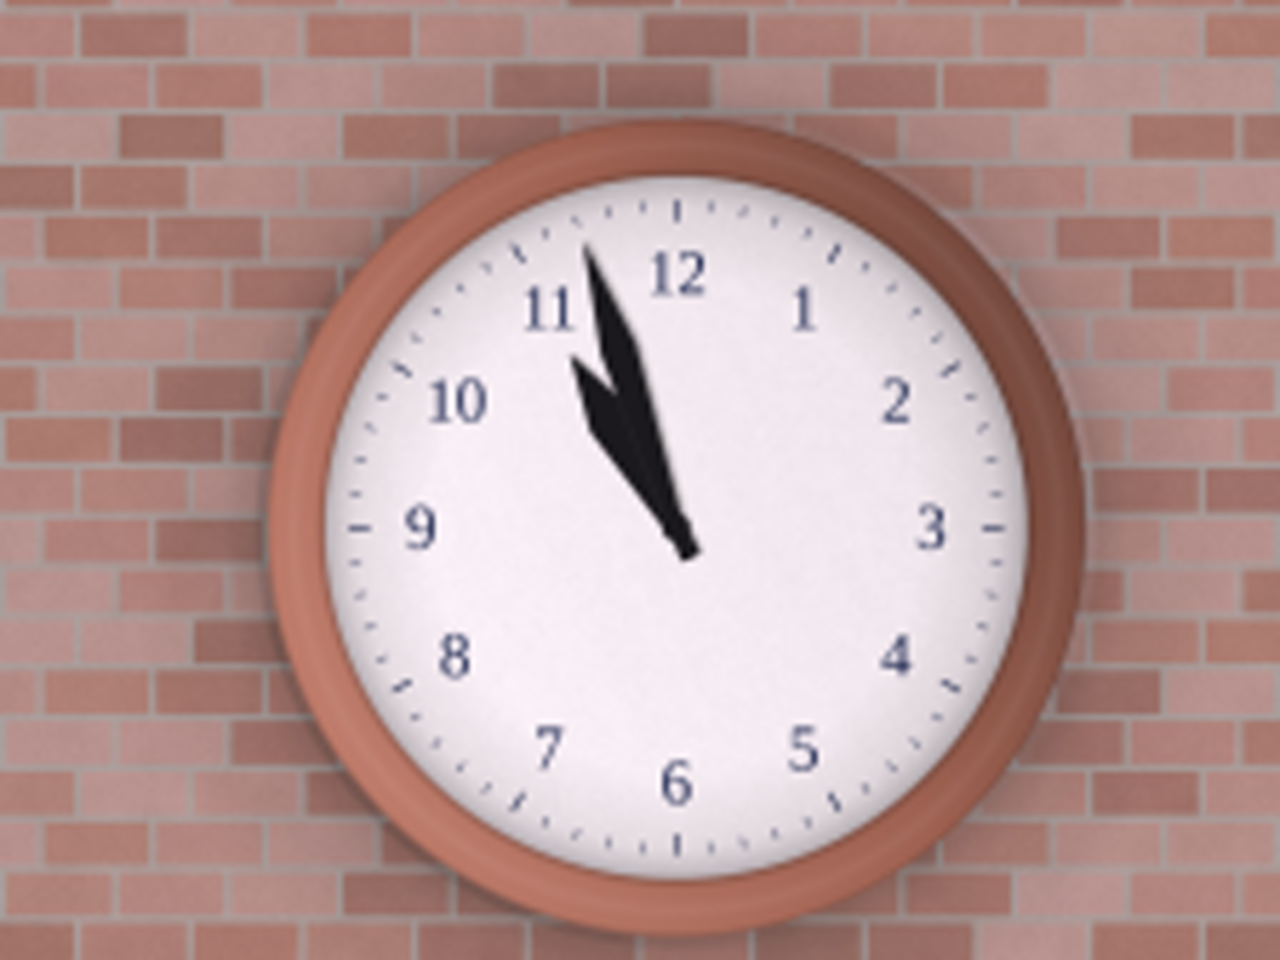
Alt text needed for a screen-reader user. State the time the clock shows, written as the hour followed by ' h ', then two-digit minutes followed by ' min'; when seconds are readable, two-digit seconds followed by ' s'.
10 h 57 min
